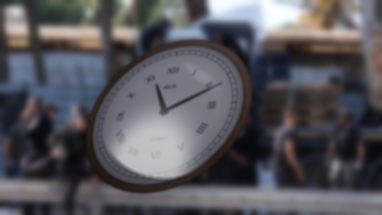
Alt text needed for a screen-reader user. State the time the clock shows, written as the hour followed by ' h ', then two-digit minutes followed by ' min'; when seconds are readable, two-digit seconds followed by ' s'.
11 h 11 min
